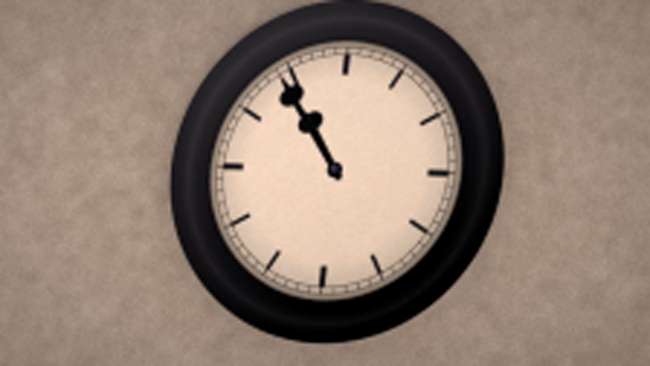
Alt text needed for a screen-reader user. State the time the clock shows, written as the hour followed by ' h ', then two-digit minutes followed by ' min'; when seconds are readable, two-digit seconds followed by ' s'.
10 h 54 min
